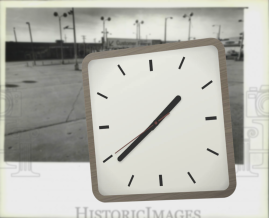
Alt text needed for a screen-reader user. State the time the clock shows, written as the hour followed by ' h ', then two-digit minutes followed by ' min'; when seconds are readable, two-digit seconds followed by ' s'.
1 h 38 min 40 s
